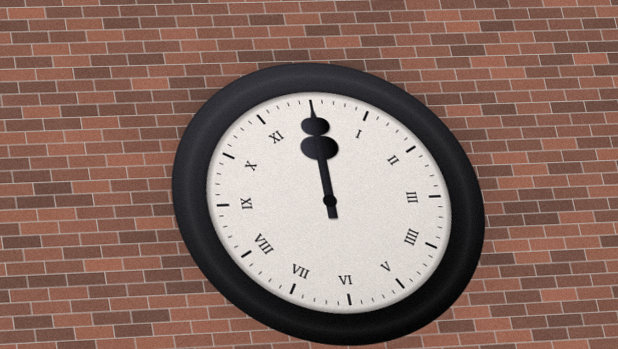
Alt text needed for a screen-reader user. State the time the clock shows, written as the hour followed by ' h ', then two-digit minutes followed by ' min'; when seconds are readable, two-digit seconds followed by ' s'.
12 h 00 min
